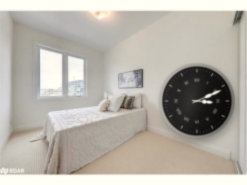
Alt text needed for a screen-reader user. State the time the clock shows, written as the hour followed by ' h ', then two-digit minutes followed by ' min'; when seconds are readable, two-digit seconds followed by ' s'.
3 h 11 min
